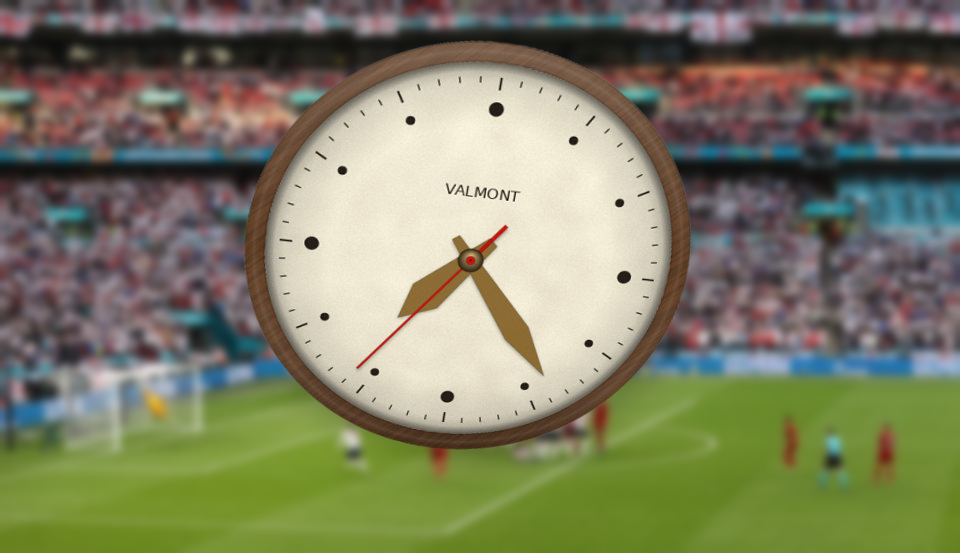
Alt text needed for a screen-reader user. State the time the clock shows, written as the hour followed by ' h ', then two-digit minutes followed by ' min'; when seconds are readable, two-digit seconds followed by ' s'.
7 h 23 min 36 s
